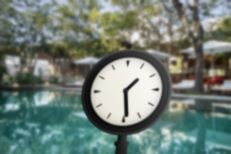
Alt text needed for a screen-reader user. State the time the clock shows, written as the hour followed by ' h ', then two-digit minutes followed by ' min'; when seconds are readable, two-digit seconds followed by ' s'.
1 h 29 min
